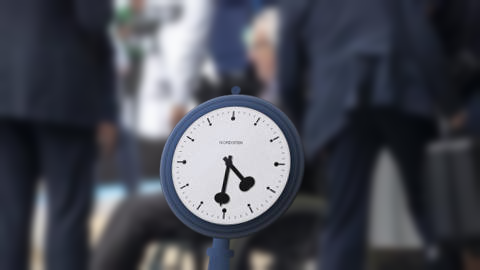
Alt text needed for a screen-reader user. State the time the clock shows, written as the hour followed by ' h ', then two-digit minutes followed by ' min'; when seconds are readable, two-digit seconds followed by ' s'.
4 h 31 min
